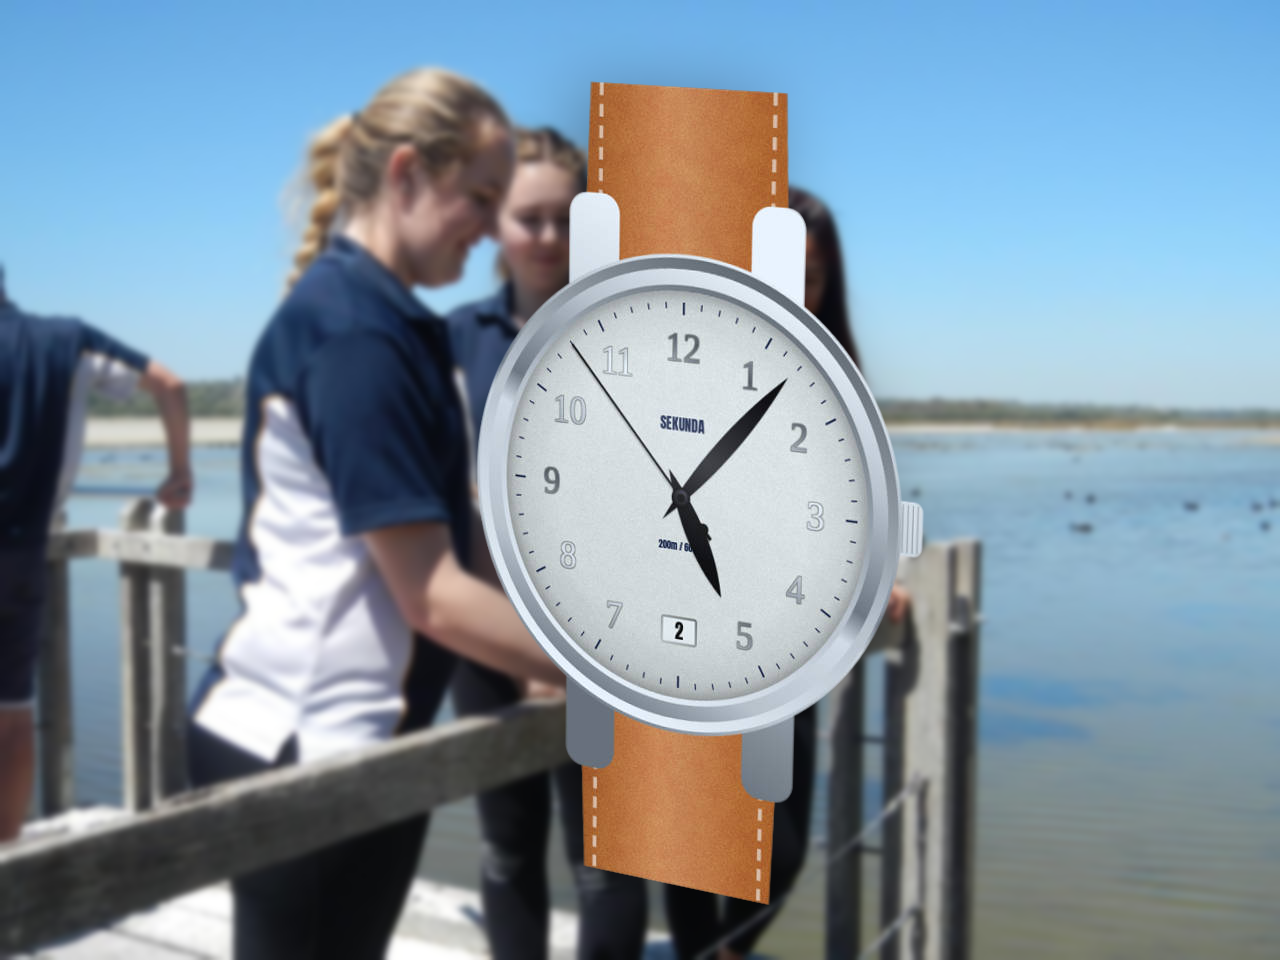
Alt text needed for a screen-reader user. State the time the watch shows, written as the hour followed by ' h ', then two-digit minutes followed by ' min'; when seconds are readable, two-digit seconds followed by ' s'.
5 h 06 min 53 s
